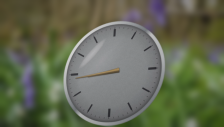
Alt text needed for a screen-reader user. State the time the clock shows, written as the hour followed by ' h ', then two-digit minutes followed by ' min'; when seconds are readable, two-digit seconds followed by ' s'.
8 h 44 min
